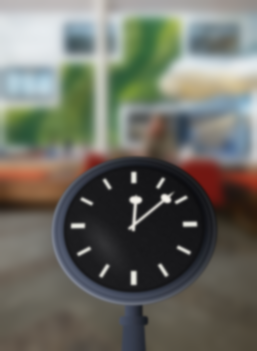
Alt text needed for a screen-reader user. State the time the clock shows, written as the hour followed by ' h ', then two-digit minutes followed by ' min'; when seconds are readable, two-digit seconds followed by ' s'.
12 h 08 min
